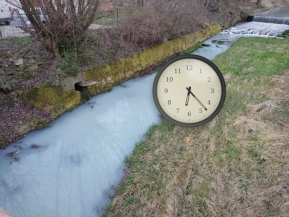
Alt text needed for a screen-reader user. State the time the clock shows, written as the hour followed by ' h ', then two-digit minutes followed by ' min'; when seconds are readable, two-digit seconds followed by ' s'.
6 h 23 min
